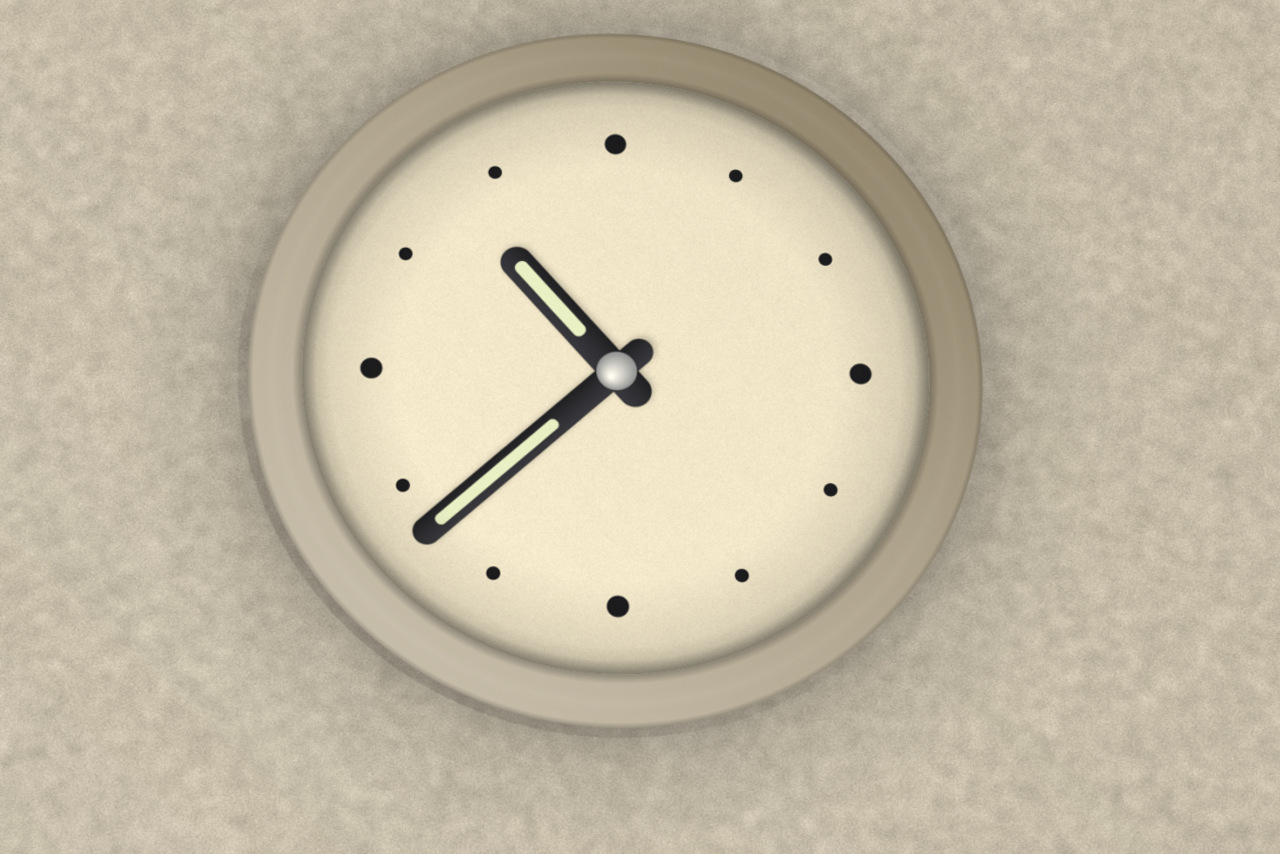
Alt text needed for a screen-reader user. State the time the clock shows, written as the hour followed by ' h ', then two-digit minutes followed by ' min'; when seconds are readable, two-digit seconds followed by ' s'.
10 h 38 min
